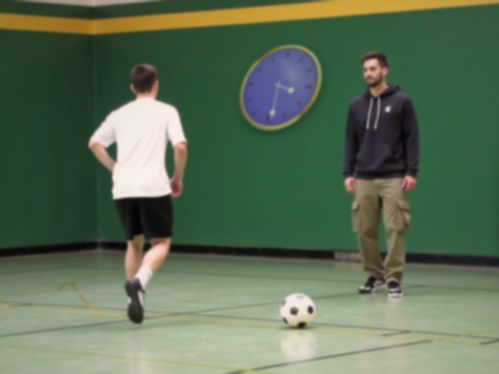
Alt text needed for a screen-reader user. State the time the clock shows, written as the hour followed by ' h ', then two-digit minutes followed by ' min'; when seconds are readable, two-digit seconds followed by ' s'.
3 h 29 min
